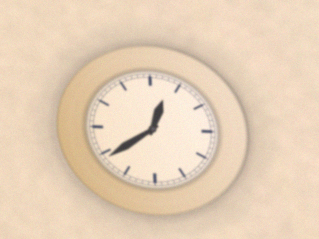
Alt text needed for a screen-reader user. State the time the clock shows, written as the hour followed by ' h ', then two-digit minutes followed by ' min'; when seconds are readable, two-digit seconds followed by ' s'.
12 h 39 min
